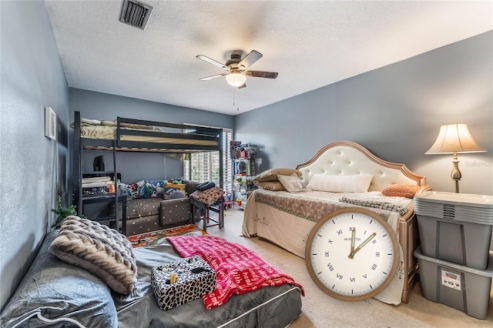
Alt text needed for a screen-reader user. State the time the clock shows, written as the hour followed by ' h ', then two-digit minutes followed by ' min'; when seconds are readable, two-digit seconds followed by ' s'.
12 h 08 min
